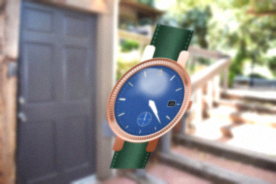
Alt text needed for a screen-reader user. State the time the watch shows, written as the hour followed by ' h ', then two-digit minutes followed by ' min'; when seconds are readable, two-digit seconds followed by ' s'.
4 h 23 min
